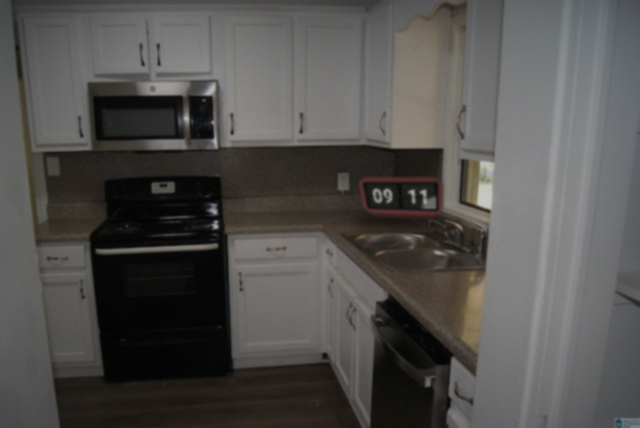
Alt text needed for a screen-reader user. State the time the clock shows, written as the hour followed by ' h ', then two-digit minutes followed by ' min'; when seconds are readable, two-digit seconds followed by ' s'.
9 h 11 min
